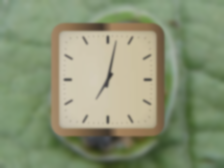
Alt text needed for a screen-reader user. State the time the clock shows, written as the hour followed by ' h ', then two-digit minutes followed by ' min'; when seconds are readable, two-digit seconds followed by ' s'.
7 h 02 min
